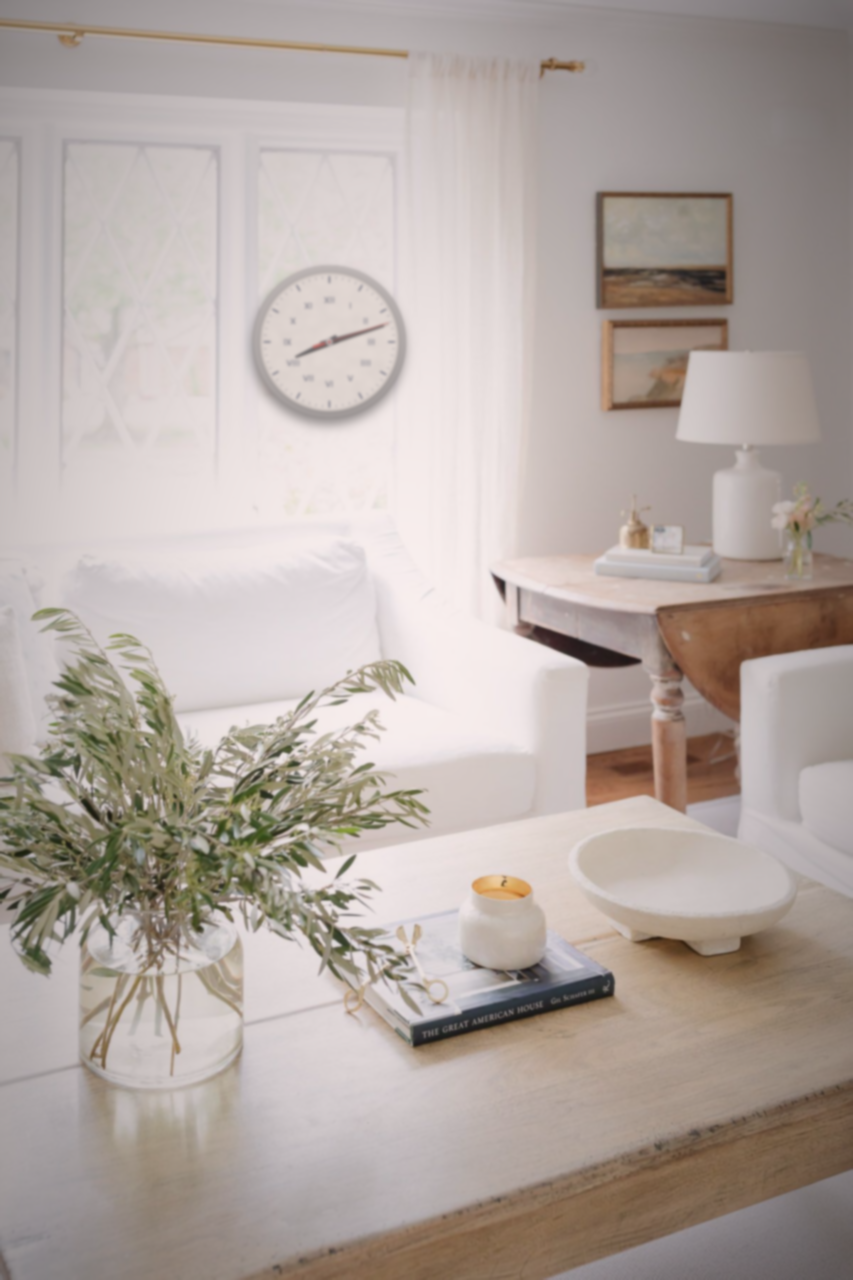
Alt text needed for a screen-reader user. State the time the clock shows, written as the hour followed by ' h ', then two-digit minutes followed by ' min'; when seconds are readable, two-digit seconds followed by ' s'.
8 h 12 min 12 s
